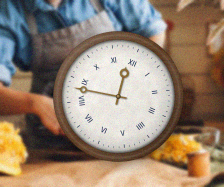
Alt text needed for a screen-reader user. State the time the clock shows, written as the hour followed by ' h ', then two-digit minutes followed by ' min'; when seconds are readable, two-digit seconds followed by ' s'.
11 h 43 min
